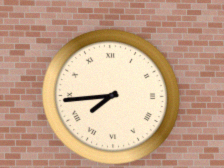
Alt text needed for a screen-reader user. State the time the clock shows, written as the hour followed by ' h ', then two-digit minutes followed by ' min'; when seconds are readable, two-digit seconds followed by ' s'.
7 h 44 min
